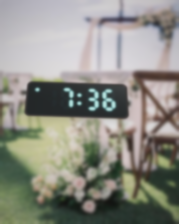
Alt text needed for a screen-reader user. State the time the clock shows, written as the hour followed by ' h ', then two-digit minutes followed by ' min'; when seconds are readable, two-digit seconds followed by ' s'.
7 h 36 min
